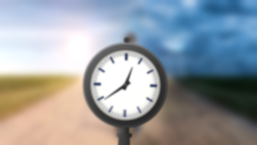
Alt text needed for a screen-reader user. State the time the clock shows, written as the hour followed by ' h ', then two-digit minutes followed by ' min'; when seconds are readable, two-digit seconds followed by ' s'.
12 h 39 min
